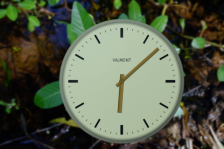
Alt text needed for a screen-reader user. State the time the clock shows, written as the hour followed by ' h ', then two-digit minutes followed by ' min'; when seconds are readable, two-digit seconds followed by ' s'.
6 h 08 min
